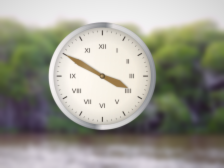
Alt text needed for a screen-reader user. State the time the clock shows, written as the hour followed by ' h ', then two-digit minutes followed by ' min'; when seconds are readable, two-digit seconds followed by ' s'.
3 h 50 min
